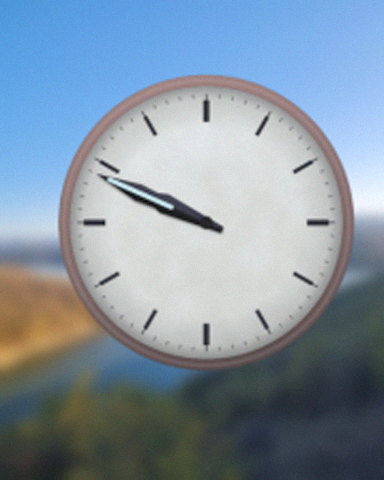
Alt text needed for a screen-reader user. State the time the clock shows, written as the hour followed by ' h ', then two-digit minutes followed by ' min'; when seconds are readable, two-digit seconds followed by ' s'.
9 h 49 min
